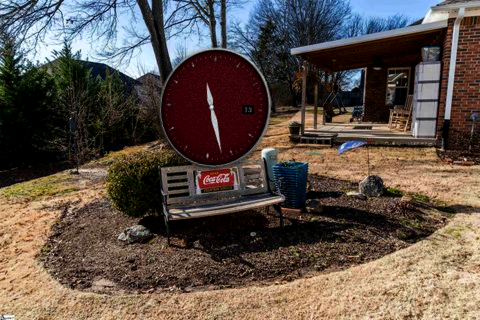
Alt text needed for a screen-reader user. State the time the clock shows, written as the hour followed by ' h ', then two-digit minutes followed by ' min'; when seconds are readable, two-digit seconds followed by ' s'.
11 h 27 min
